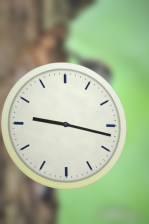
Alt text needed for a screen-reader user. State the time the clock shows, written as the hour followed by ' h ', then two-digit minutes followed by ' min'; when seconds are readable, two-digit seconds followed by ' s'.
9 h 17 min
